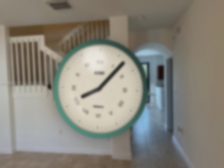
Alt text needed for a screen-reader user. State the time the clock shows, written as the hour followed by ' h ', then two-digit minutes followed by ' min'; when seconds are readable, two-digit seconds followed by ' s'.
8 h 07 min
